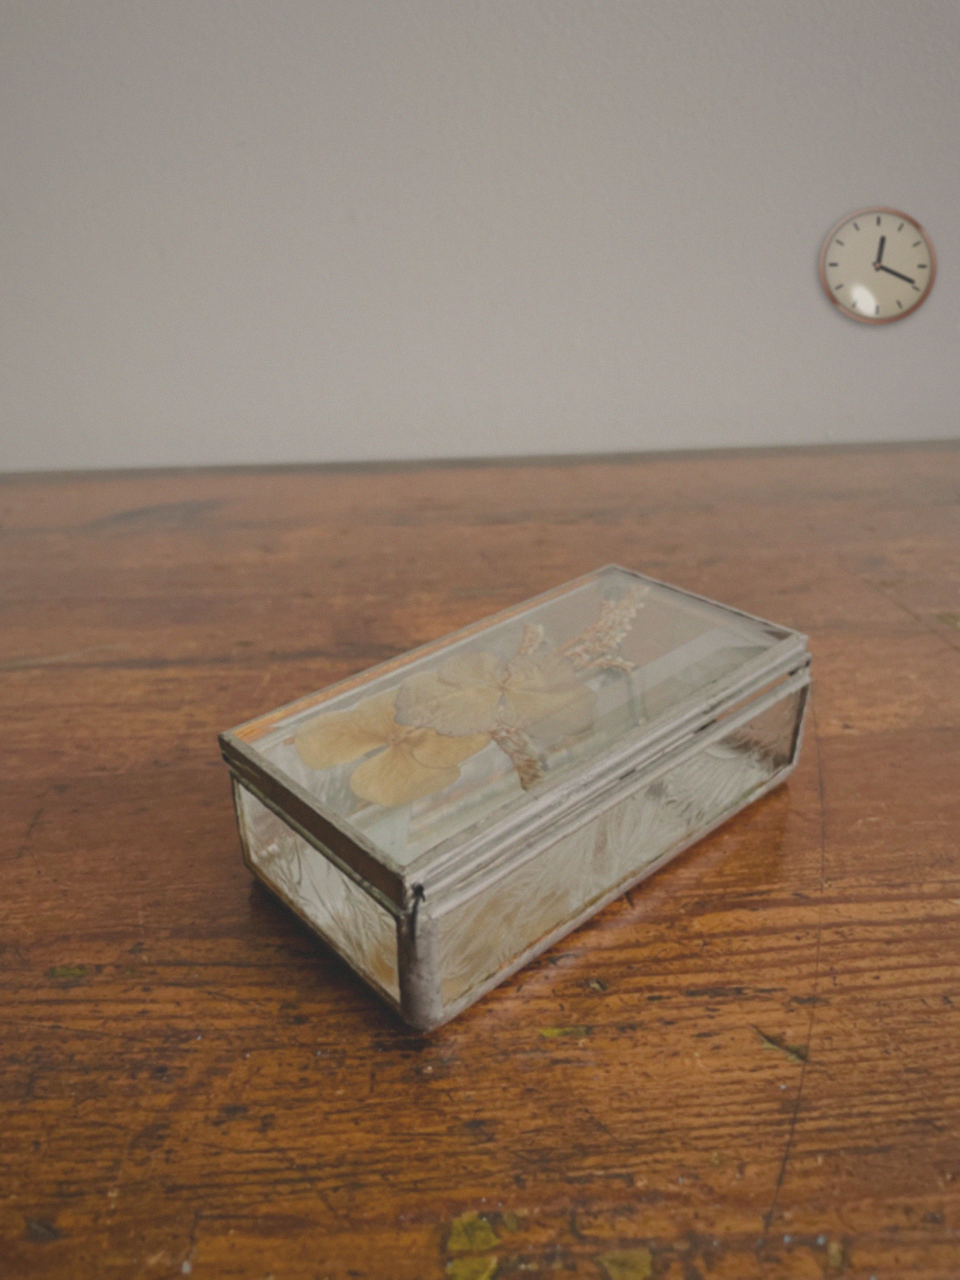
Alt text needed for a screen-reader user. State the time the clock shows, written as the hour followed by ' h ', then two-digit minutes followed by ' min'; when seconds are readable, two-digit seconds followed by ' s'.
12 h 19 min
